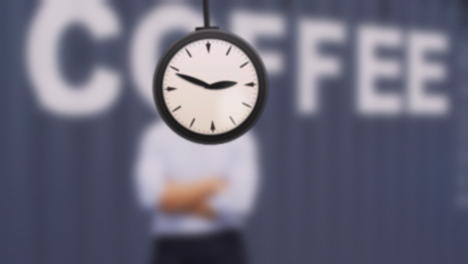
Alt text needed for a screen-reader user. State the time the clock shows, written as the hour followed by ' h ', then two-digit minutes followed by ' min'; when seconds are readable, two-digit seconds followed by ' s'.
2 h 49 min
